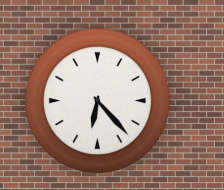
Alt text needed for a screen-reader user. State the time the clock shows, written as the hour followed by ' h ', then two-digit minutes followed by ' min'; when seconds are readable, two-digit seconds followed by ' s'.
6 h 23 min
